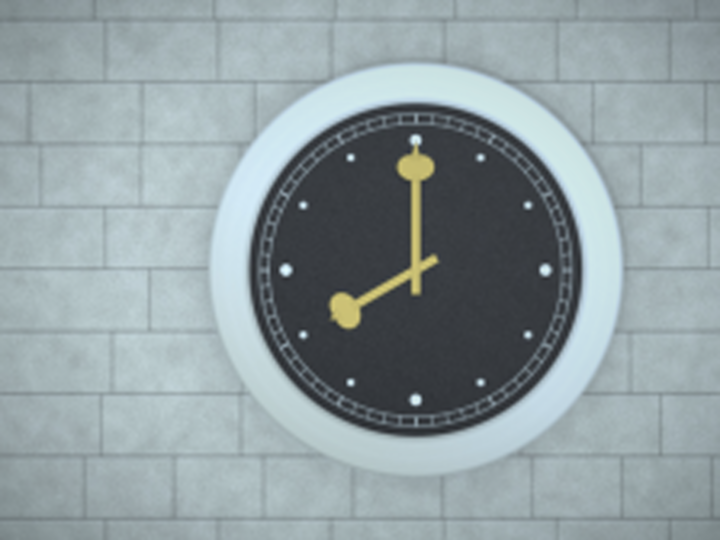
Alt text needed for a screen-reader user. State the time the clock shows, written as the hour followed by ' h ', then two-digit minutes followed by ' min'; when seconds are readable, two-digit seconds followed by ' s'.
8 h 00 min
